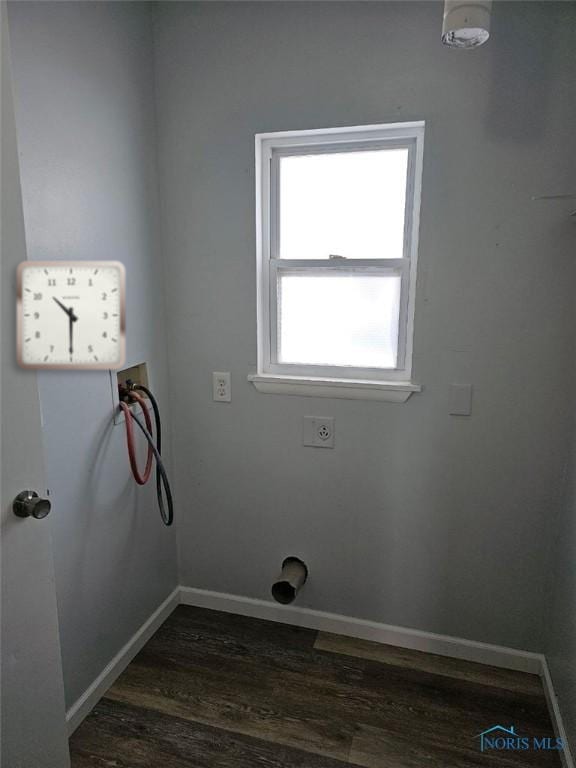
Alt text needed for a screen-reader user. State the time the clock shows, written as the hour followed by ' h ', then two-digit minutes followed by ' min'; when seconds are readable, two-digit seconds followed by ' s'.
10 h 30 min
